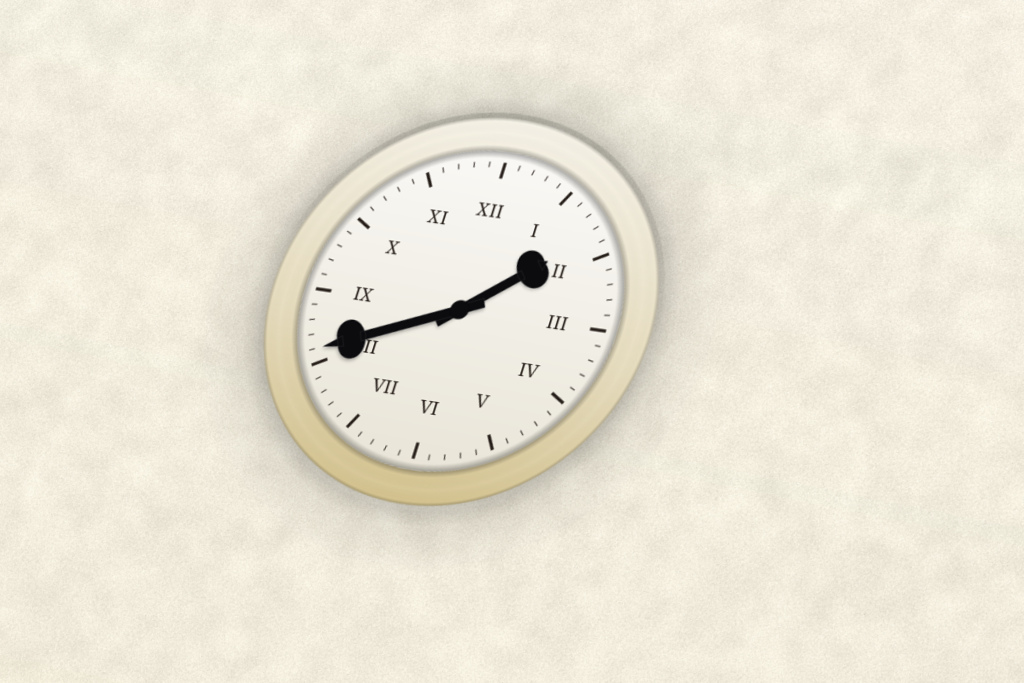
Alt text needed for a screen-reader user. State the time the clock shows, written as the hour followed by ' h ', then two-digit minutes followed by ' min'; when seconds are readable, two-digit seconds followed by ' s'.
1 h 41 min
